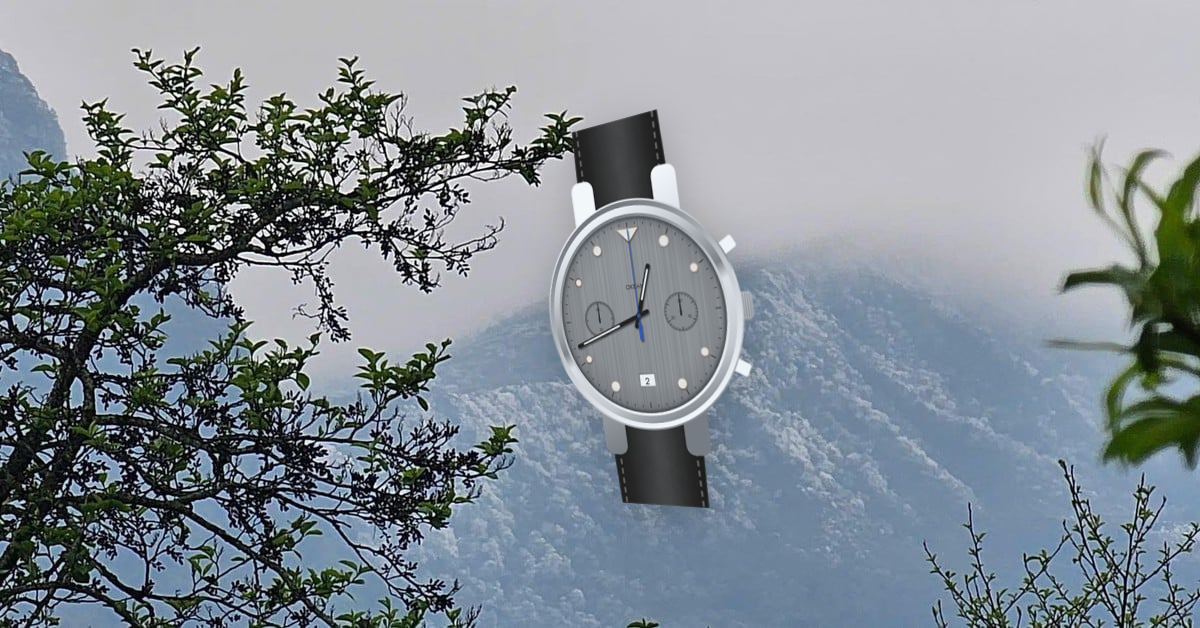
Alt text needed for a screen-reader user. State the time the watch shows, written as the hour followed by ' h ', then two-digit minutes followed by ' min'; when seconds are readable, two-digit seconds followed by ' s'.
12 h 42 min
